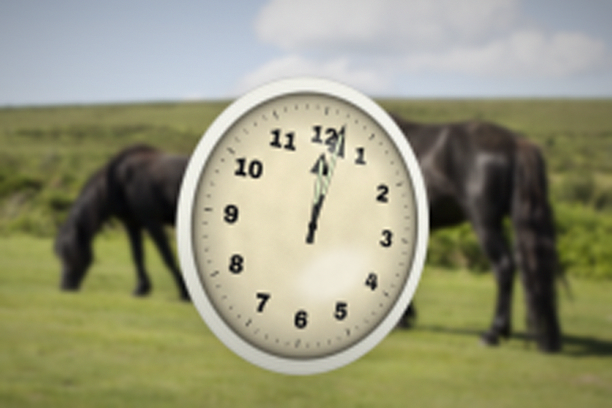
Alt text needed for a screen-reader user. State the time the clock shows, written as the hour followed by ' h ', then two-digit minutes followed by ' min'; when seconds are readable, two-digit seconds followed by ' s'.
12 h 02 min
